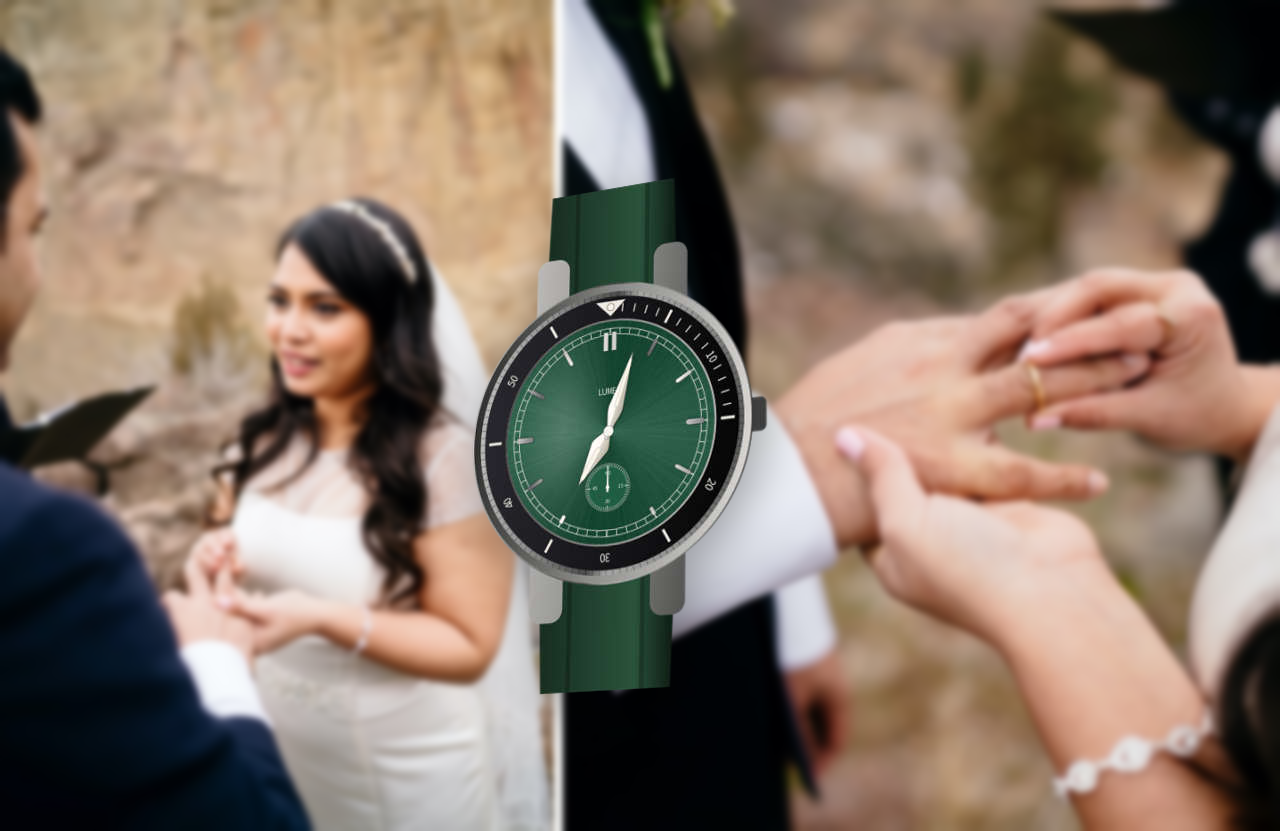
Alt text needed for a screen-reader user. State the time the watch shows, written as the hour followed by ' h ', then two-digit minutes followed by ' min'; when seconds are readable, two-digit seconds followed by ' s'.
7 h 03 min
